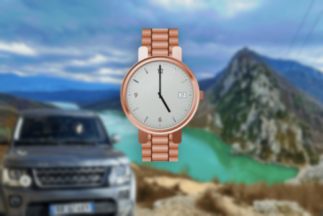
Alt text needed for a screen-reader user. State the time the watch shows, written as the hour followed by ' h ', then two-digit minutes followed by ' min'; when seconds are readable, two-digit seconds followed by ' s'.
5 h 00 min
